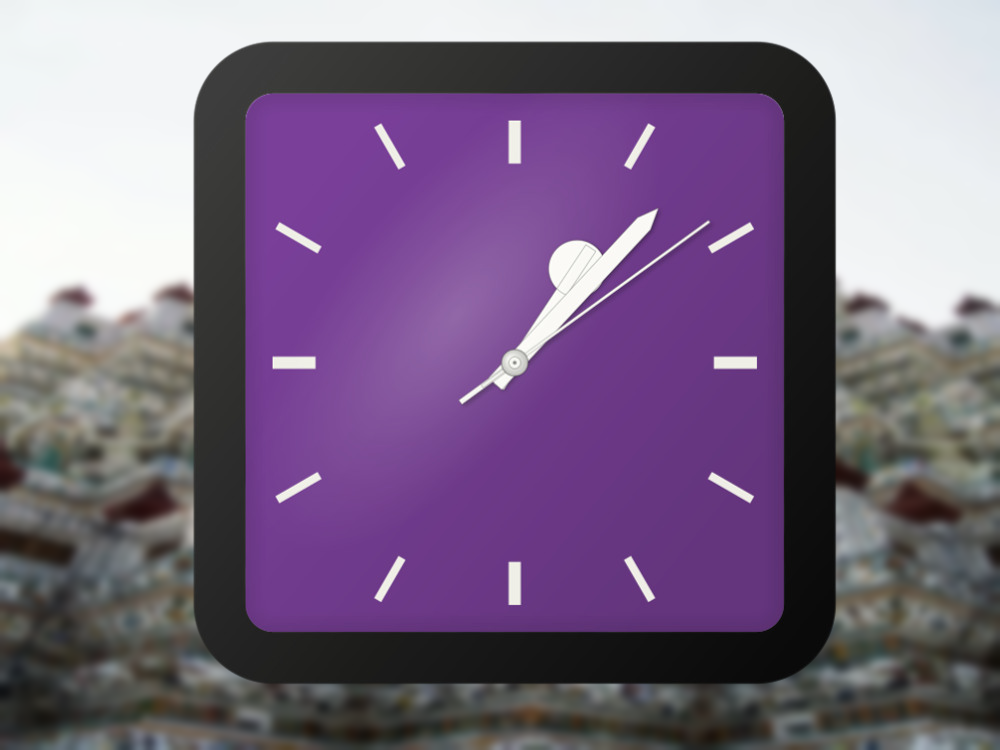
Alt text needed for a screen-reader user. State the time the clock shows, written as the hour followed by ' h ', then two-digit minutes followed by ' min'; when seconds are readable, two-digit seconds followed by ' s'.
1 h 07 min 09 s
